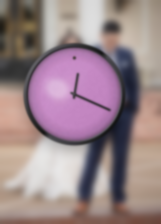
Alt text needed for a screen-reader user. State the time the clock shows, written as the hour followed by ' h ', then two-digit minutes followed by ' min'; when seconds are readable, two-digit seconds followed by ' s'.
12 h 19 min
